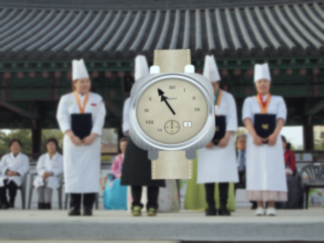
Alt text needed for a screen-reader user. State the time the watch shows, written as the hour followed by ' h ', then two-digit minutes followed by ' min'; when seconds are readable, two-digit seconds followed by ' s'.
10 h 55 min
